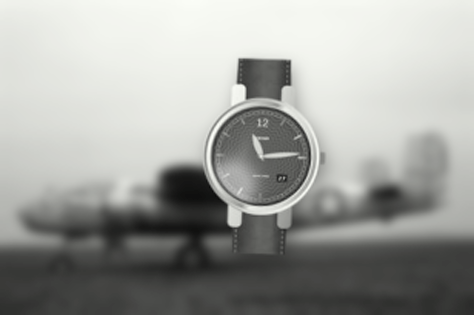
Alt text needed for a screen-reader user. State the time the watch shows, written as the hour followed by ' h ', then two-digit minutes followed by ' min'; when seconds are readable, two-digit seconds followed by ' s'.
11 h 14 min
